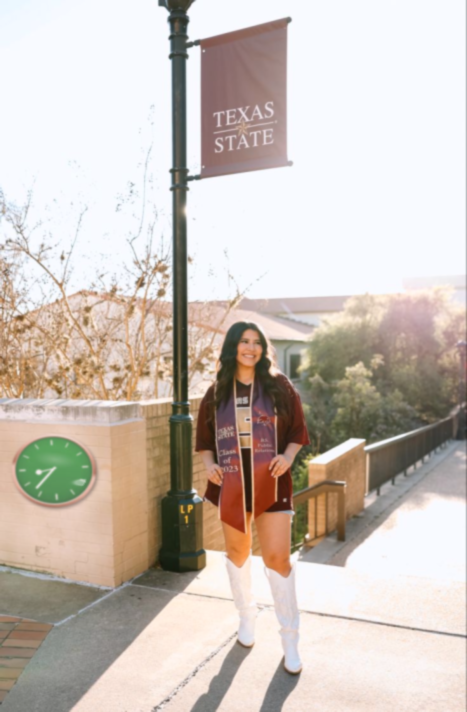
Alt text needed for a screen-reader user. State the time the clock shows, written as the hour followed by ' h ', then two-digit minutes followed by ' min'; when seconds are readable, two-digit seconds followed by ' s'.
8 h 37 min
